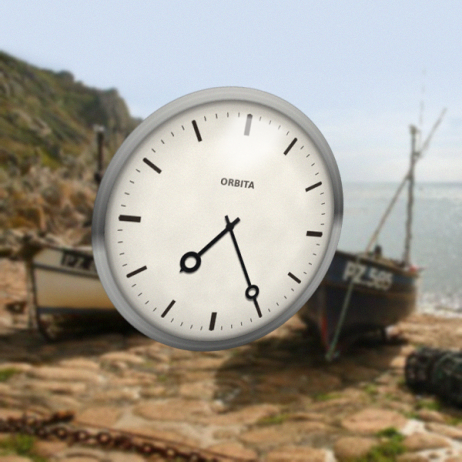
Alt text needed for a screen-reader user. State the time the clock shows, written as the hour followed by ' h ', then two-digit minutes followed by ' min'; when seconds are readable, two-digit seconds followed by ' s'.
7 h 25 min
